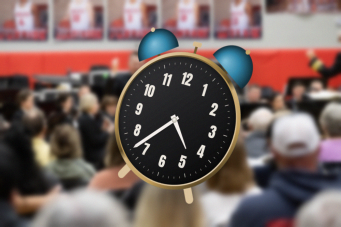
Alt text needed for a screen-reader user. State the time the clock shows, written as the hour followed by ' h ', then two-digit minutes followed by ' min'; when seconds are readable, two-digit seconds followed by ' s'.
4 h 37 min
